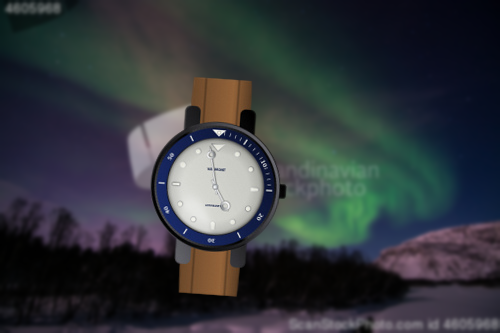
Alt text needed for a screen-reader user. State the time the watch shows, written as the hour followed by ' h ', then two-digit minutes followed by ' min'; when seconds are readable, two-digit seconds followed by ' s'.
4 h 58 min
